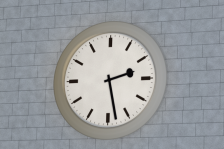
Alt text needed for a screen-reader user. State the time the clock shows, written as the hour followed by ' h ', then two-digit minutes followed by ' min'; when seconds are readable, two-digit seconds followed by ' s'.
2 h 28 min
